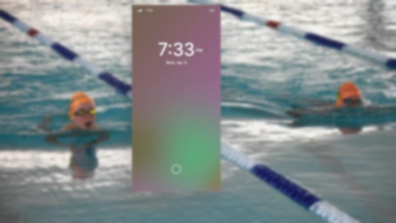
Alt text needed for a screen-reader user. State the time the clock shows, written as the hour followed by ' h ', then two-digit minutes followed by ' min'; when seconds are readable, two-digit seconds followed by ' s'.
7 h 33 min
